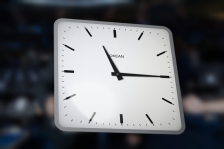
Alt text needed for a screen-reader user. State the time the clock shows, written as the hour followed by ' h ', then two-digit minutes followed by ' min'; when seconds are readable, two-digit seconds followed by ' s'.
11 h 15 min
